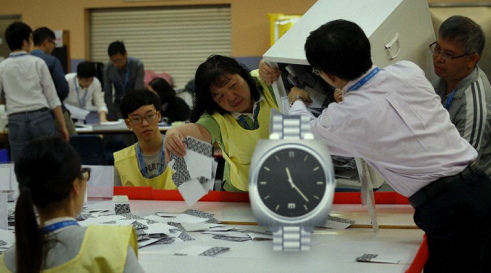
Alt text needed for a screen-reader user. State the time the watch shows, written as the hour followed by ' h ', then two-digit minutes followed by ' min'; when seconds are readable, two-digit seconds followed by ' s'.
11 h 23 min
